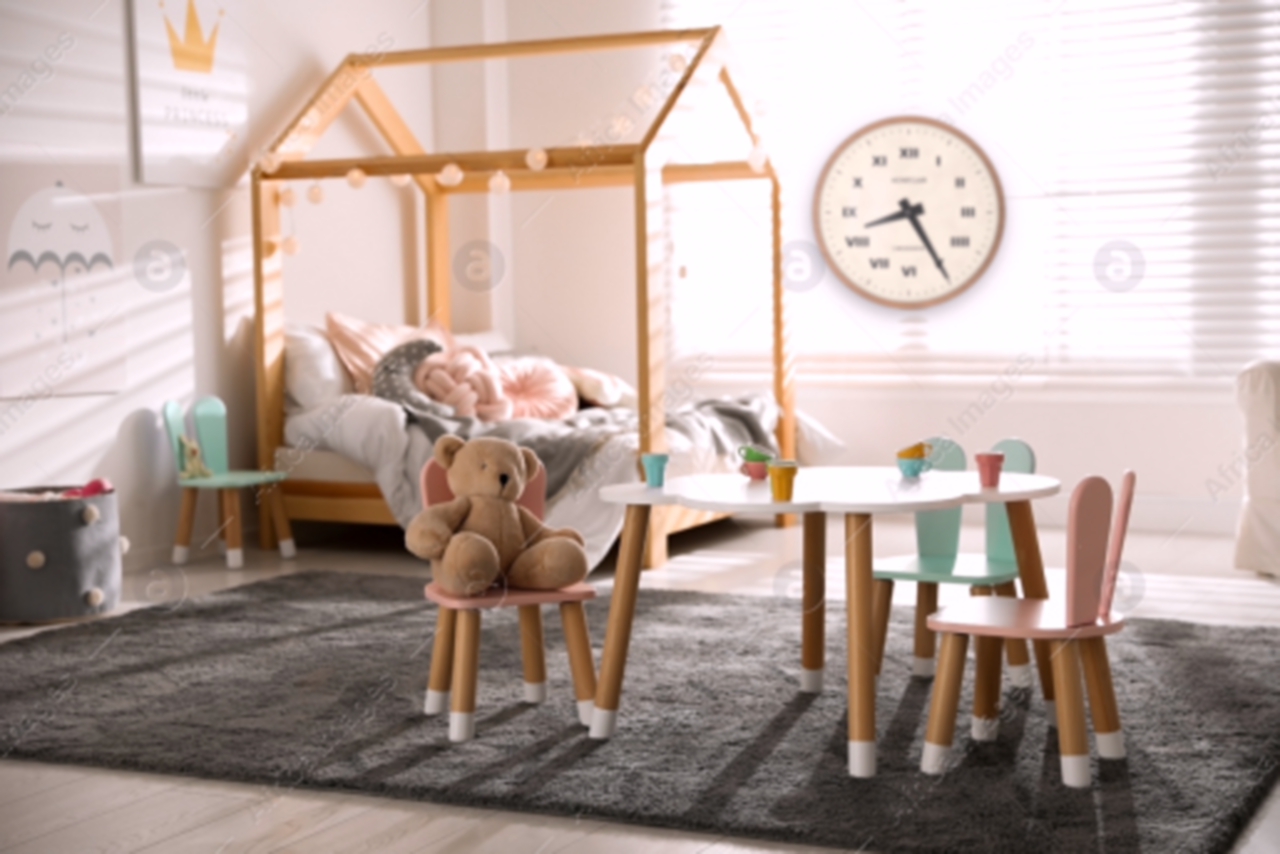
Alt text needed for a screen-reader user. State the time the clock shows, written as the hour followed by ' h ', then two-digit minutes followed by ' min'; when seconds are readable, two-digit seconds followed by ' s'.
8 h 25 min
